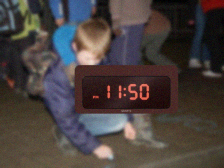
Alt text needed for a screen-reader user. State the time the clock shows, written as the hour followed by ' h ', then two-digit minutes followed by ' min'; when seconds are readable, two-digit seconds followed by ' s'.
11 h 50 min
